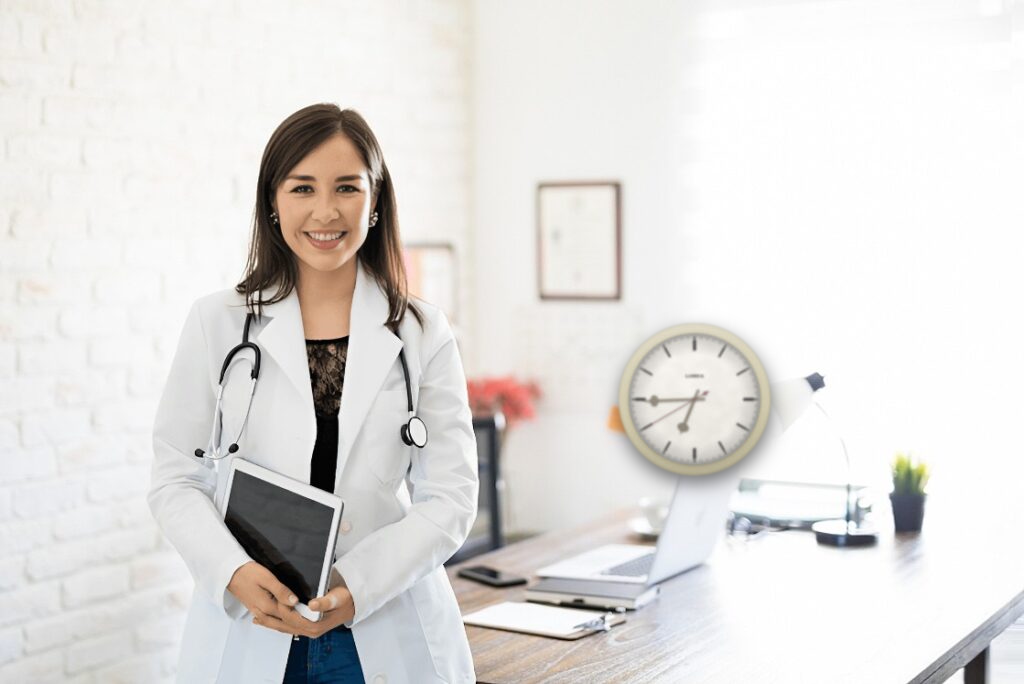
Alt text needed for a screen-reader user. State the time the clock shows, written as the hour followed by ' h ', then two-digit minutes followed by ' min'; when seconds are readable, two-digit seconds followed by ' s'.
6 h 44 min 40 s
